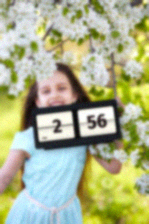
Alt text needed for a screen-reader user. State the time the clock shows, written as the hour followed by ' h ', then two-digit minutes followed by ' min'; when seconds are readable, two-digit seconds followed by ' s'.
2 h 56 min
